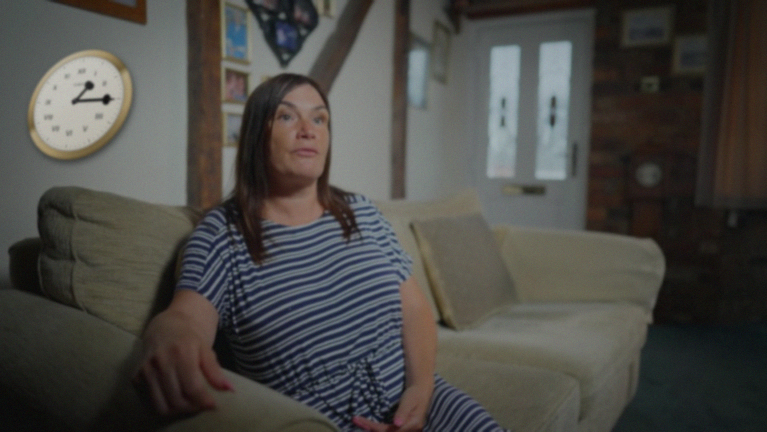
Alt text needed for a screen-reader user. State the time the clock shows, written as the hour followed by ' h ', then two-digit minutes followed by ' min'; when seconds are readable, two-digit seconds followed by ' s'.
1 h 15 min
